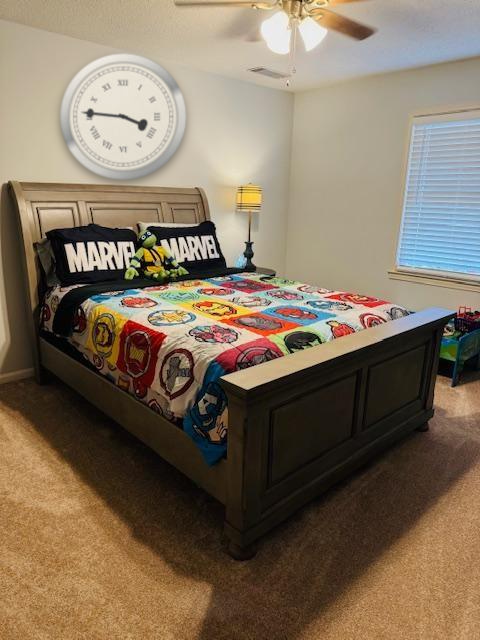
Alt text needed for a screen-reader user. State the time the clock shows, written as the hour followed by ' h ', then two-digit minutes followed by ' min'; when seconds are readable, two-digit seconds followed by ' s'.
3 h 46 min
